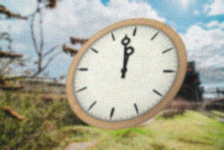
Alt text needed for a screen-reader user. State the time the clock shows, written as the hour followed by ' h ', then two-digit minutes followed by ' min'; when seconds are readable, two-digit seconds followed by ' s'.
11 h 58 min
